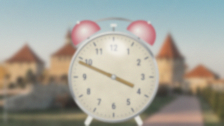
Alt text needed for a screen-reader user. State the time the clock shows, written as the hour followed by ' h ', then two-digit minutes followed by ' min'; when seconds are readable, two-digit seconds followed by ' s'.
3 h 49 min
